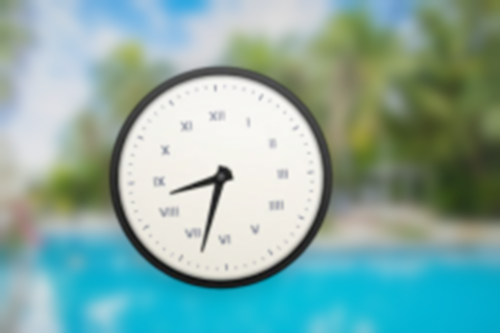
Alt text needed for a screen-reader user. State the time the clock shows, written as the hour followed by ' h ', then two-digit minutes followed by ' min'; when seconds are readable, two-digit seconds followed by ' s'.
8 h 33 min
